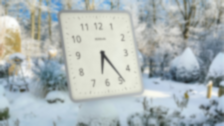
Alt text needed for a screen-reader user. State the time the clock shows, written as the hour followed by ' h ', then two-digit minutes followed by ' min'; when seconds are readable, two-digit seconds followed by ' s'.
6 h 24 min
